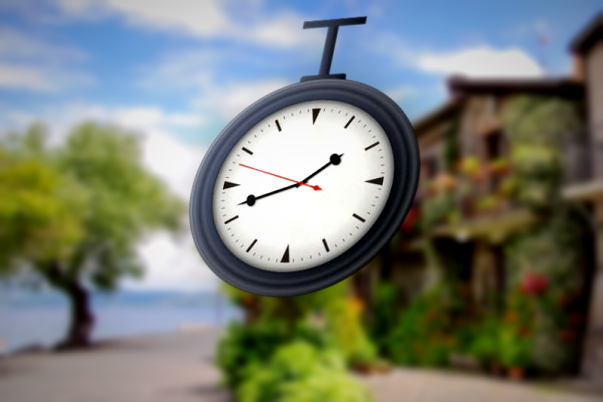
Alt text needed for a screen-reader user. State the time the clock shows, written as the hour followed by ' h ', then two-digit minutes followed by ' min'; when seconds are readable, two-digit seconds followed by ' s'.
1 h 41 min 48 s
